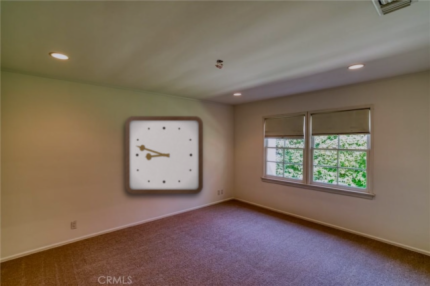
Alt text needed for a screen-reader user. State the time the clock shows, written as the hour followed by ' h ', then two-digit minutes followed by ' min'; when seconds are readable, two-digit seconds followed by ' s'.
8 h 48 min
